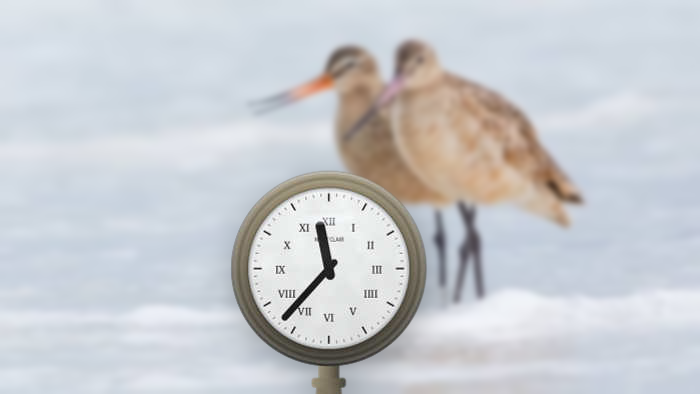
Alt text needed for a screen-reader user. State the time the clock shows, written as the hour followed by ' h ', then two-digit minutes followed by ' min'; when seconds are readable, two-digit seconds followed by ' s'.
11 h 37 min
